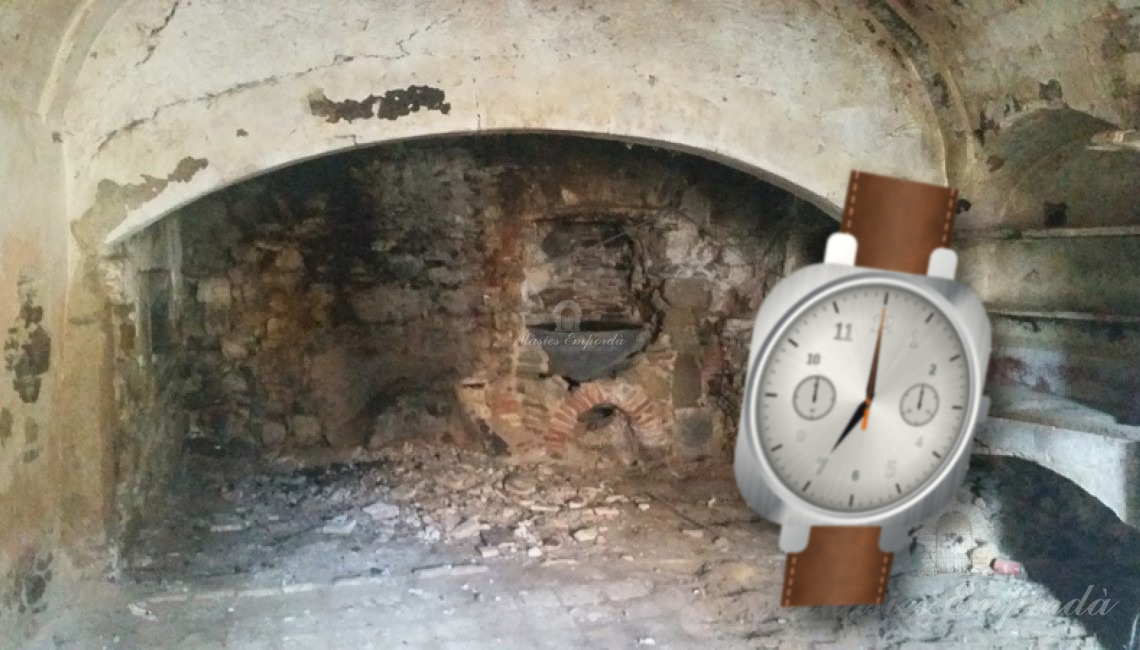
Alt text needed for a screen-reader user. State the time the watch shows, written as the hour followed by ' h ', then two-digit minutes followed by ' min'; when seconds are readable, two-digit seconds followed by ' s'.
7 h 00 min
